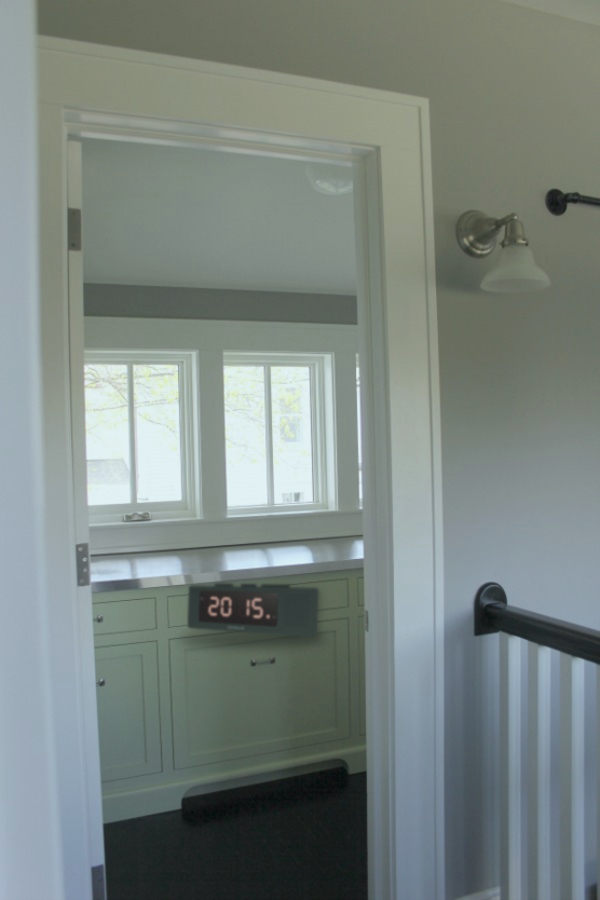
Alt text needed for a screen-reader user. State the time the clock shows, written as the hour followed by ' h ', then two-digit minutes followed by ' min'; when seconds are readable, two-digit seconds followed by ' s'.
20 h 15 min
